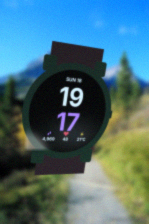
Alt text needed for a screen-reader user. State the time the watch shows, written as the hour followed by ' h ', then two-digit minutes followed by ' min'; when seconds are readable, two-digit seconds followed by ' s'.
19 h 17 min
